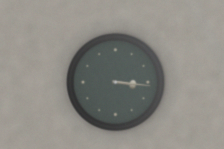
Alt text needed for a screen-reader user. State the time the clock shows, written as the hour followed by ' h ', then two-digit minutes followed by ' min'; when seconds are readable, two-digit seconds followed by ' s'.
3 h 16 min
